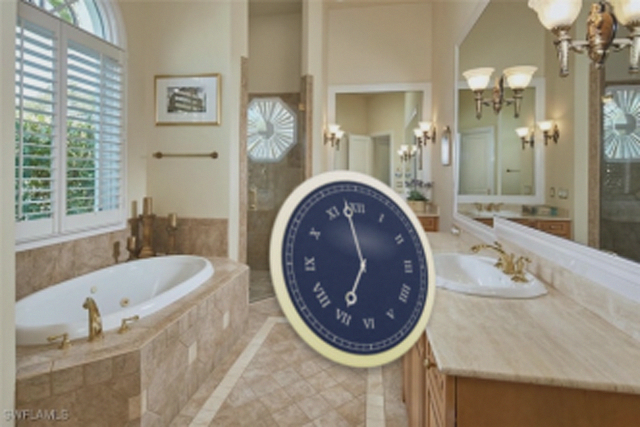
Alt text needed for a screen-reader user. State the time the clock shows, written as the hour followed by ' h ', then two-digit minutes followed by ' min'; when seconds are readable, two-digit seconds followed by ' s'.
6 h 58 min
